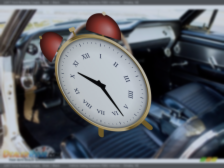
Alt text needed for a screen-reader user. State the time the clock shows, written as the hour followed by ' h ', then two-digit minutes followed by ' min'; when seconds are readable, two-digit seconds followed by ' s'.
10 h 28 min
